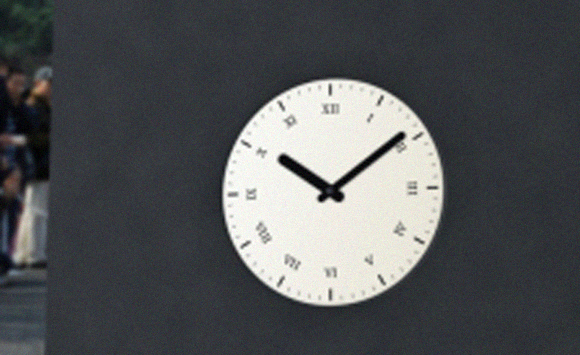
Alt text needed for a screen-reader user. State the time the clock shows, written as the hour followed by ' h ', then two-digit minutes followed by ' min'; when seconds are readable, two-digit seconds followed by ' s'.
10 h 09 min
